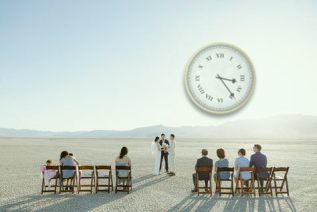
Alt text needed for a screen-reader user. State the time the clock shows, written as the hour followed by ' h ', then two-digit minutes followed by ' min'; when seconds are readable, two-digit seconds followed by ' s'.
3 h 24 min
